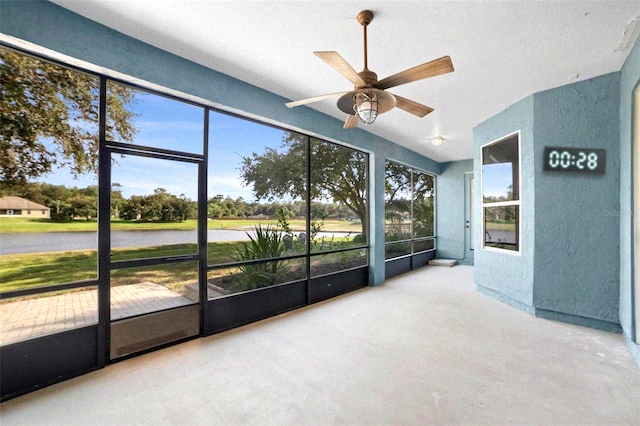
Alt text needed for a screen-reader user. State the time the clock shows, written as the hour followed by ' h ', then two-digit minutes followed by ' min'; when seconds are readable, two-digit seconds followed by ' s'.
0 h 28 min
